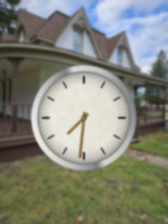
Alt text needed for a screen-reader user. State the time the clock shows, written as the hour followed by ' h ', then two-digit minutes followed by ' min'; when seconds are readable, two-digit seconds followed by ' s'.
7 h 31 min
